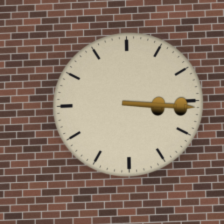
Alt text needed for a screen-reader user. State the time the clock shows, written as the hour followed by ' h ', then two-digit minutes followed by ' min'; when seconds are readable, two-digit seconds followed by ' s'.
3 h 16 min
